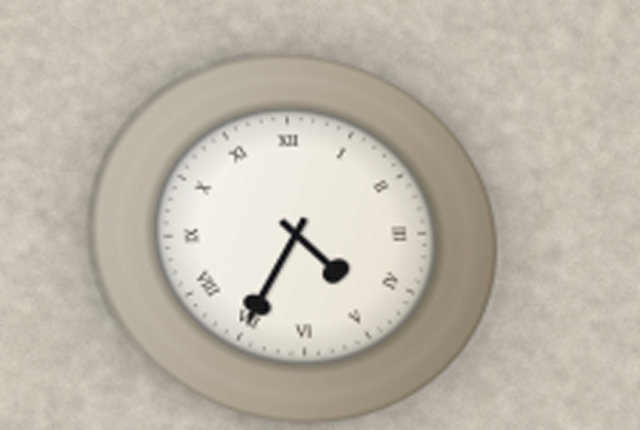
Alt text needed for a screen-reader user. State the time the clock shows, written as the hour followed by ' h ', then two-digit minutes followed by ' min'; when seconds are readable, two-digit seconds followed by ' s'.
4 h 35 min
